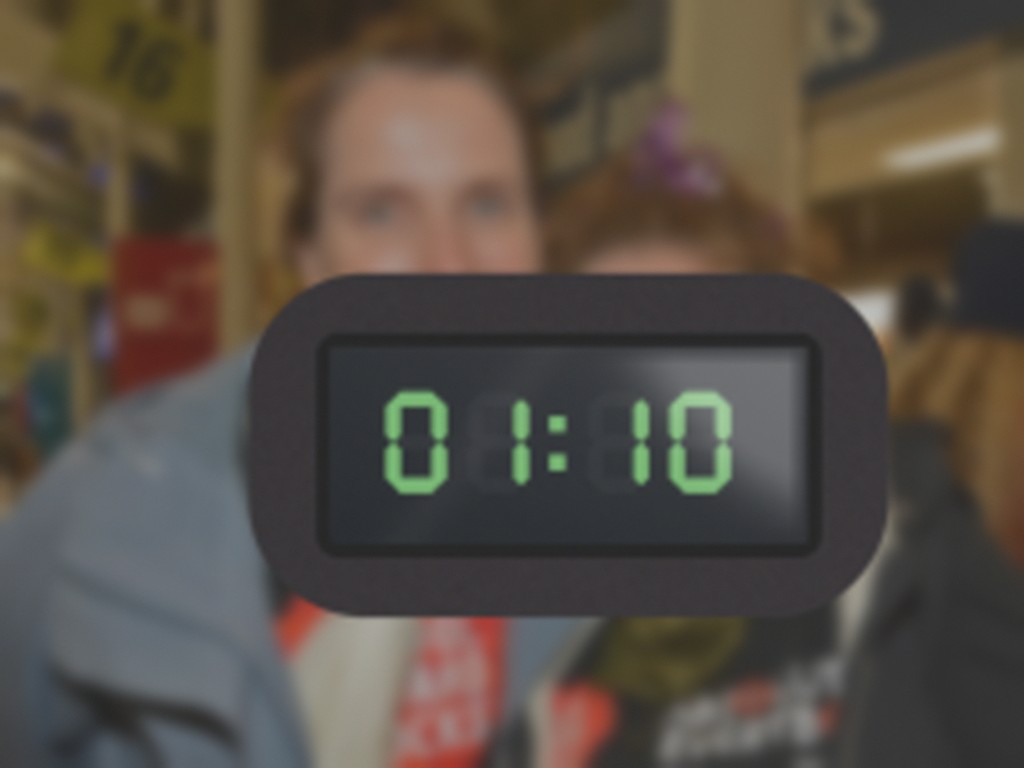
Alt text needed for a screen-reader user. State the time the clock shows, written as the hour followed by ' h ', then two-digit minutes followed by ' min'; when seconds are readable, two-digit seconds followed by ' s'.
1 h 10 min
